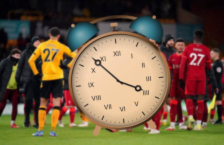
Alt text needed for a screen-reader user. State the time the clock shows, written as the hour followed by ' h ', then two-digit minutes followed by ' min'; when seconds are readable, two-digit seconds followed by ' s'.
3 h 53 min
